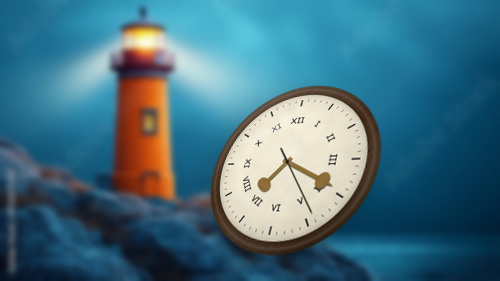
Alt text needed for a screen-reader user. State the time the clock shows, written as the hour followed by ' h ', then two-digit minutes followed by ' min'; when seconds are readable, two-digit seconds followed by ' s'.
7 h 19 min 24 s
